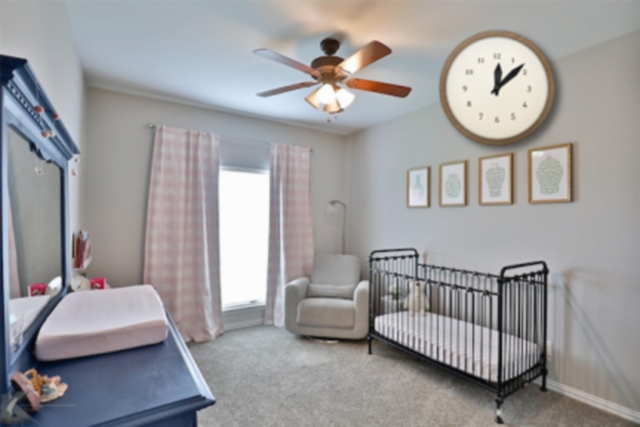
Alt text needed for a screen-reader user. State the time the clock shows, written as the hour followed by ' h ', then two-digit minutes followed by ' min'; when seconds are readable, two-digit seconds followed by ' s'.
12 h 08 min
